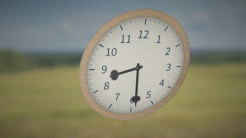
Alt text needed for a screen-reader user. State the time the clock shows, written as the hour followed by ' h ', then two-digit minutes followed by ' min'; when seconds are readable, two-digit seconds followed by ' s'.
8 h 29 min
